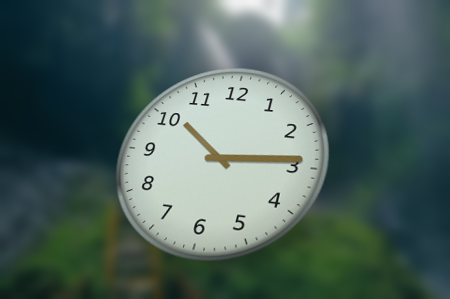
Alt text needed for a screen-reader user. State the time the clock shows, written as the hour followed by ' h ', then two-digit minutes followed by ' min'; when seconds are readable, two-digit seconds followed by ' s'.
10 h 14 min
